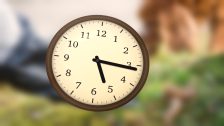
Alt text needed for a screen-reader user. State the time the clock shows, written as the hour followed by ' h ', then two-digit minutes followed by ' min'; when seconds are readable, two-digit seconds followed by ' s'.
5 h 16 min
